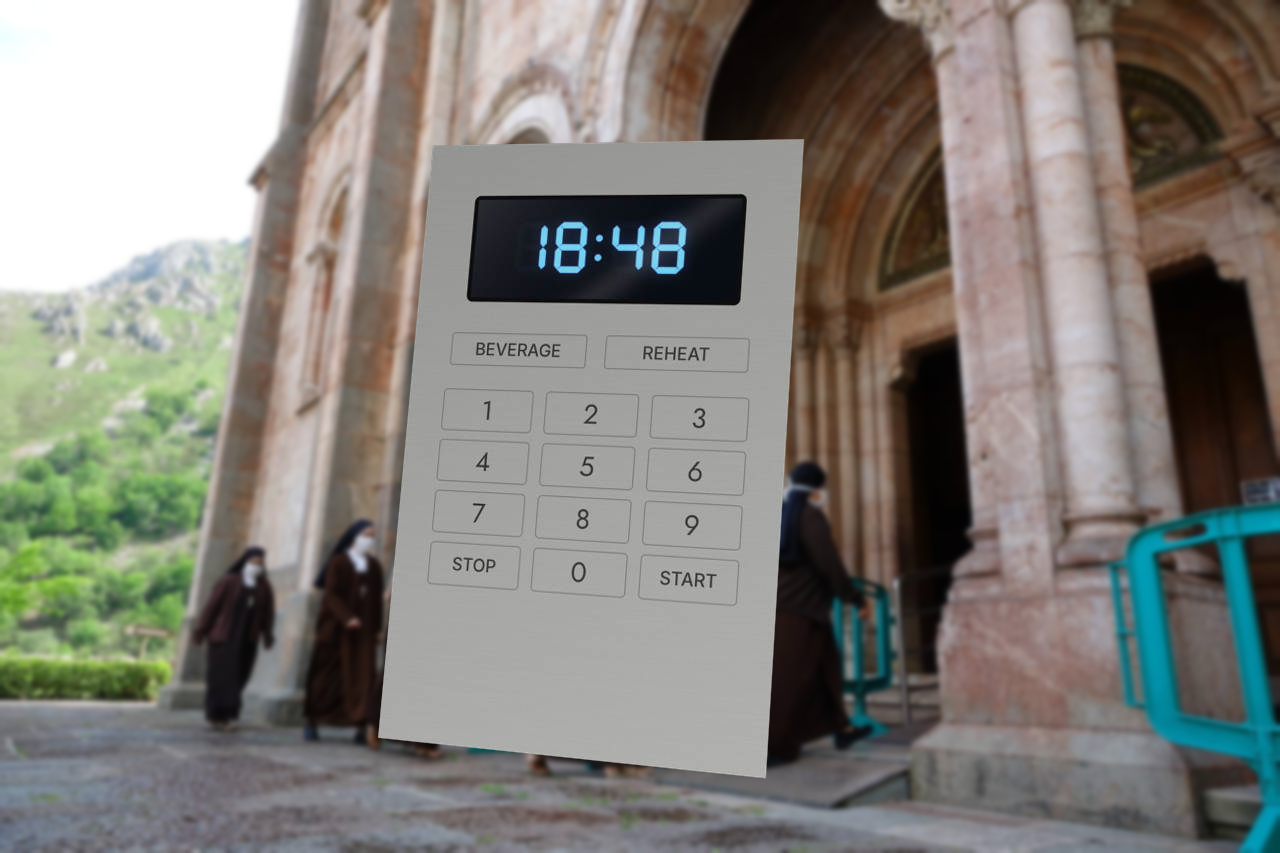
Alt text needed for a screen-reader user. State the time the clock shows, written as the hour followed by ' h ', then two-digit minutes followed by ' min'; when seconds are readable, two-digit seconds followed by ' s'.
18 h 48 min
